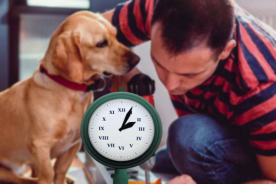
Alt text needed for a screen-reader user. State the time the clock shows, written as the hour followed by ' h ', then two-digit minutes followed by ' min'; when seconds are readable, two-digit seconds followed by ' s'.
2 h 04 min
